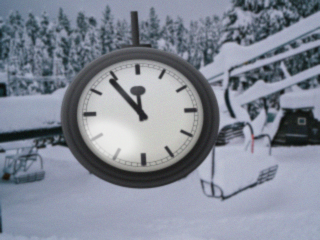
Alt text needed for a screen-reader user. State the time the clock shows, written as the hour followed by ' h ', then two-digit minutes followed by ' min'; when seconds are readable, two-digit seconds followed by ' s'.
11 h 54 min
